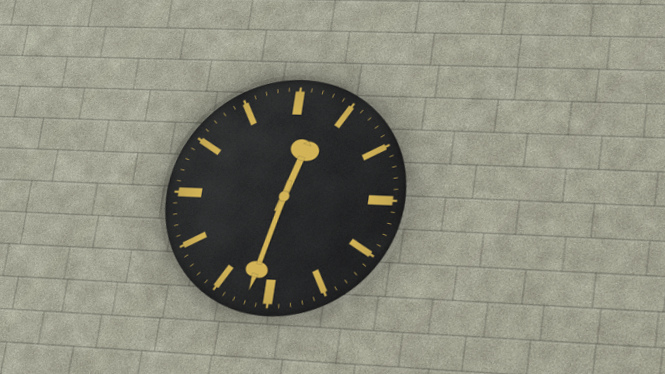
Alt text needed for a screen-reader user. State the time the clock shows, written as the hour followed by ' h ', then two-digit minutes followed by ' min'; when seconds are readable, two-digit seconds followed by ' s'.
12 h 32 min
